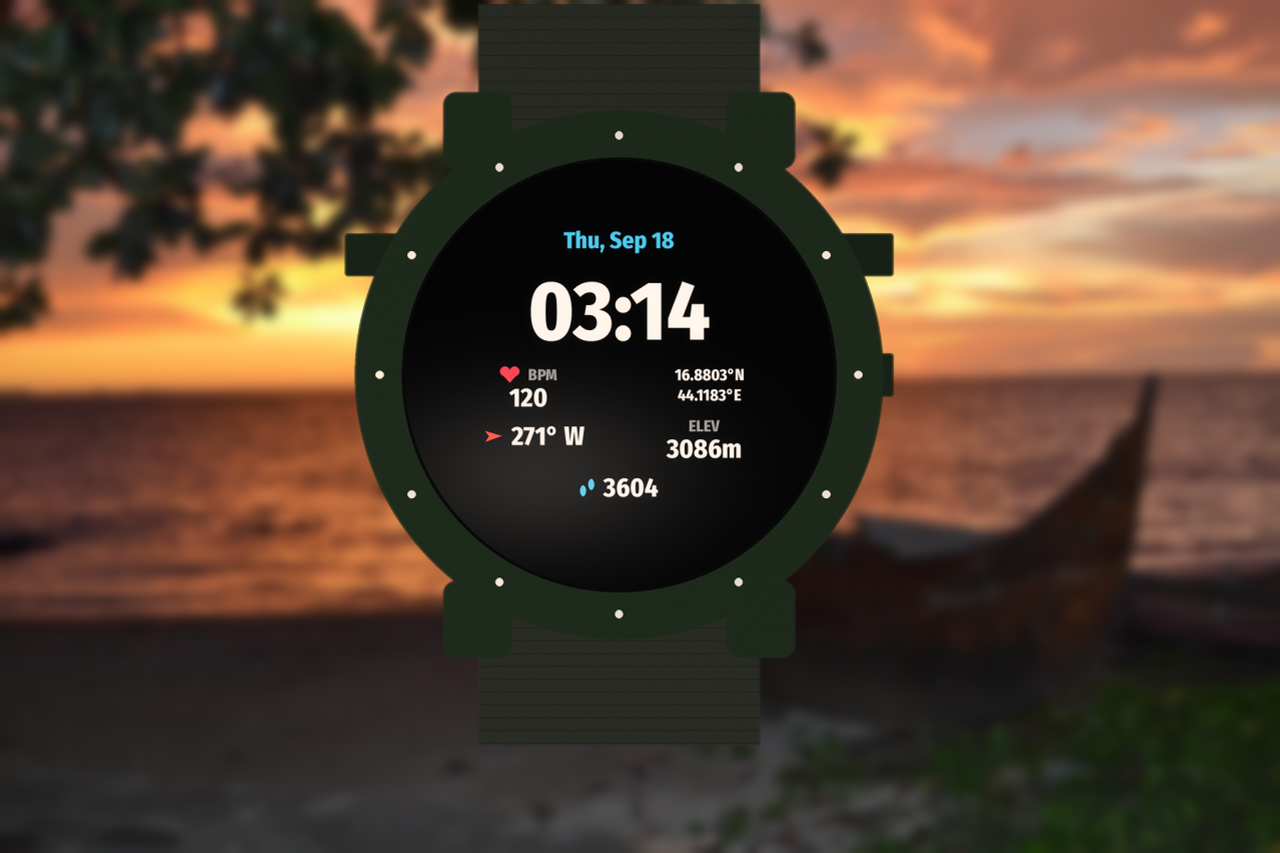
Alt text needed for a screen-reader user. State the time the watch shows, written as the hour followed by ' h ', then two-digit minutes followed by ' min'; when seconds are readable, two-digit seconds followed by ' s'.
3 h 14 min
